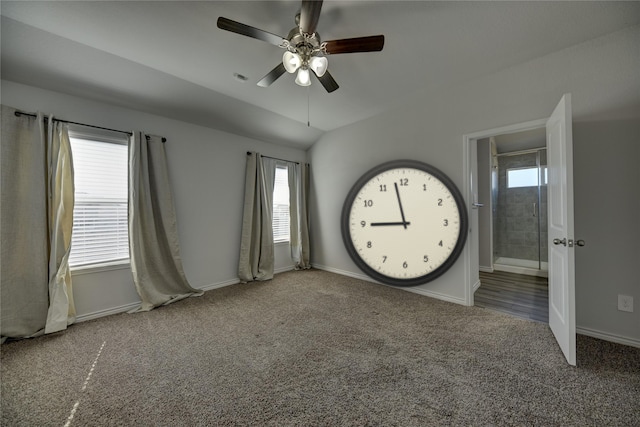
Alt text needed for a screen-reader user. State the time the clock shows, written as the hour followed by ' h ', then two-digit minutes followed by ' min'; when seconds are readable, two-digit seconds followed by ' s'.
8 h 58 min
